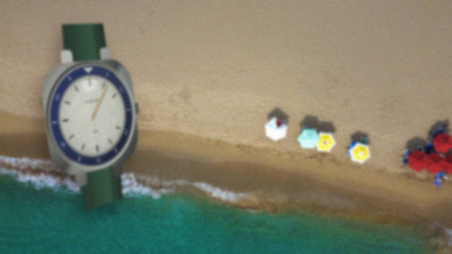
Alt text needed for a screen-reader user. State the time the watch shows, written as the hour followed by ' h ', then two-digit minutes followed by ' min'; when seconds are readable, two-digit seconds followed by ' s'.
1 h 06 min
